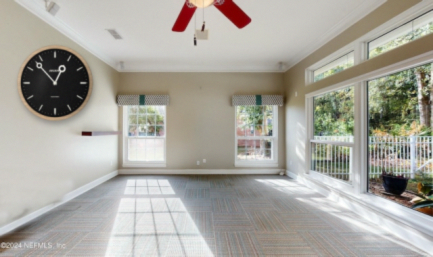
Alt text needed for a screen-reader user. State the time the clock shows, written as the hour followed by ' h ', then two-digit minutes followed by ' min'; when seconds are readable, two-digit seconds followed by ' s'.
12 h 53 min
